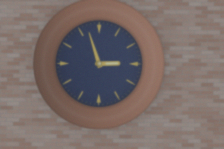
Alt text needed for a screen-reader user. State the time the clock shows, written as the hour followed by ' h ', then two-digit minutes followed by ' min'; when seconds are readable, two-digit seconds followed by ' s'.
2 h 57 min
